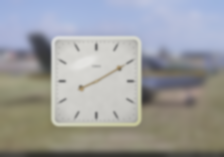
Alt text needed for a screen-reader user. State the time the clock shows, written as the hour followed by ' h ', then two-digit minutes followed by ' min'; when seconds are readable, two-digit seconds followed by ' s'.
8 h 10 min
